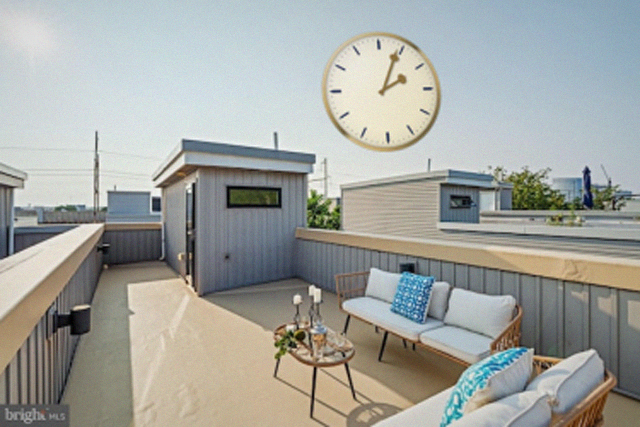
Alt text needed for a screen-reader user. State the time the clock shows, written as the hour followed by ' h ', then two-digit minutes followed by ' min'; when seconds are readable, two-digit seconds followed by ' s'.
2 h 04 min
